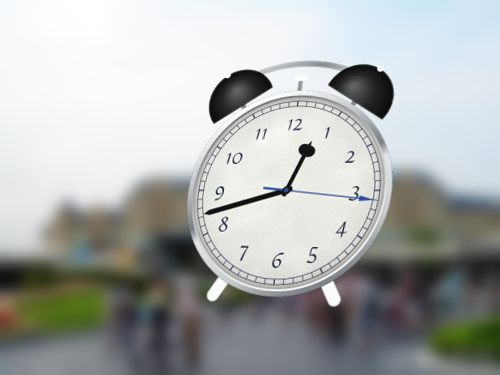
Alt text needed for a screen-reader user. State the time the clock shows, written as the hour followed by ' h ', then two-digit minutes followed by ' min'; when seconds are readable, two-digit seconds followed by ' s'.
12 h 42 min 16 s
